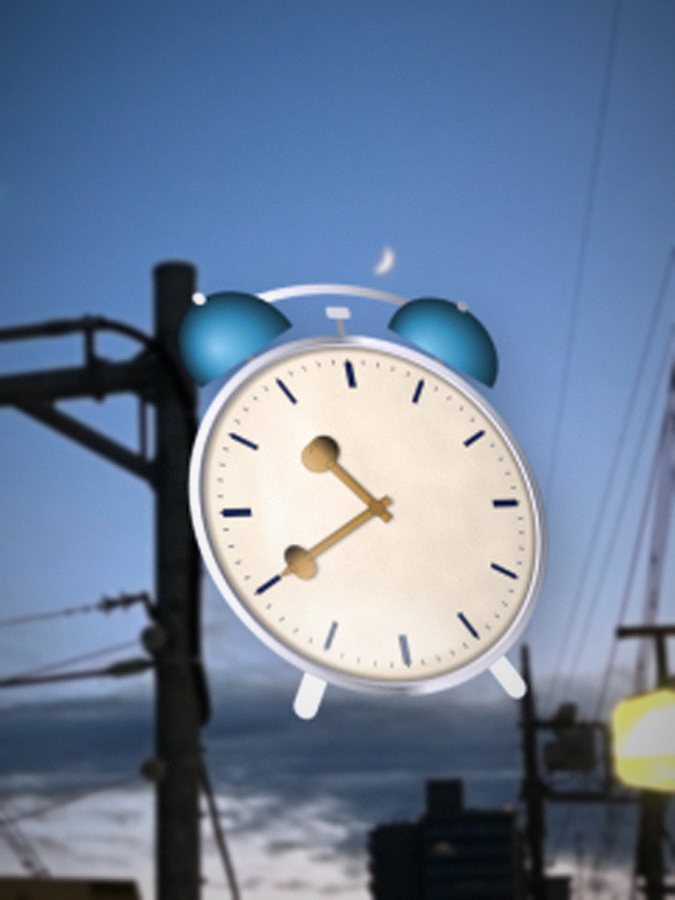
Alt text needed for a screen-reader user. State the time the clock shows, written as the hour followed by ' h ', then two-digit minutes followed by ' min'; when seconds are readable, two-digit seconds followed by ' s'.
10 h 40 min
